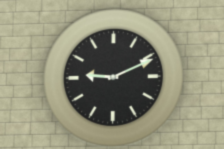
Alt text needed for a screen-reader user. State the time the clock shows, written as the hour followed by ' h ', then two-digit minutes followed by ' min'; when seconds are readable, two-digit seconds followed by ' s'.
9 h 11 min
